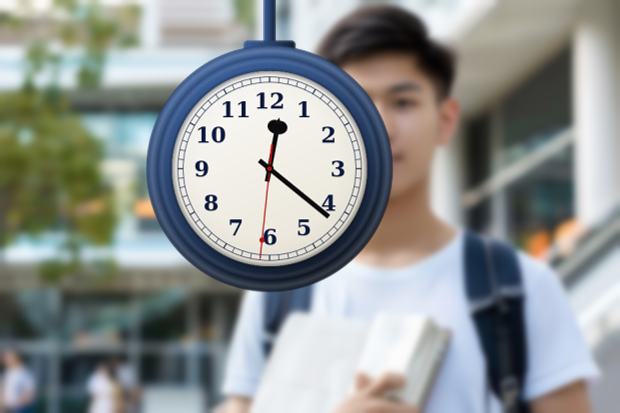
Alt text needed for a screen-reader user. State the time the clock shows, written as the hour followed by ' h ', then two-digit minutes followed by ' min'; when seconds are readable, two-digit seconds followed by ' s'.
12 h 21 min 31 s
